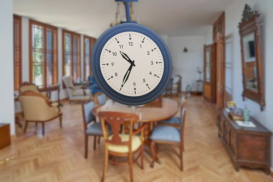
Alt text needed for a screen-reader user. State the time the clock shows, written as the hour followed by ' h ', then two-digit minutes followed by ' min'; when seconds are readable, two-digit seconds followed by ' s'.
10 h 35 min
